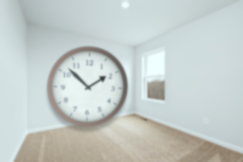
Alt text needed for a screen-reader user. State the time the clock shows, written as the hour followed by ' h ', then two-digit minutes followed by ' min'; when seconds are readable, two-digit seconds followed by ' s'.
1 h 52 min
